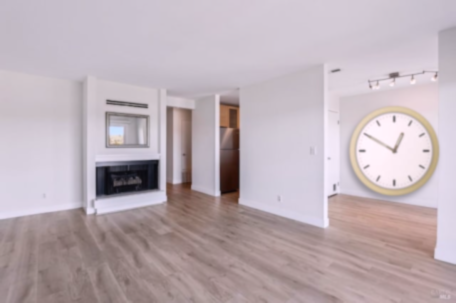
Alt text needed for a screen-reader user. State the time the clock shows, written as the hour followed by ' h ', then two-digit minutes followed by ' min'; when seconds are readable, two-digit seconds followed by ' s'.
12 h 50 min
